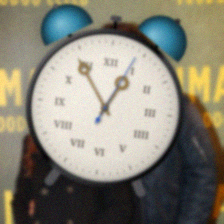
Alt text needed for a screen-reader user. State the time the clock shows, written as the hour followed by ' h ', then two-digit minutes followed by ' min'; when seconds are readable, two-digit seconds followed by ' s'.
12 h 54 min 04 s
